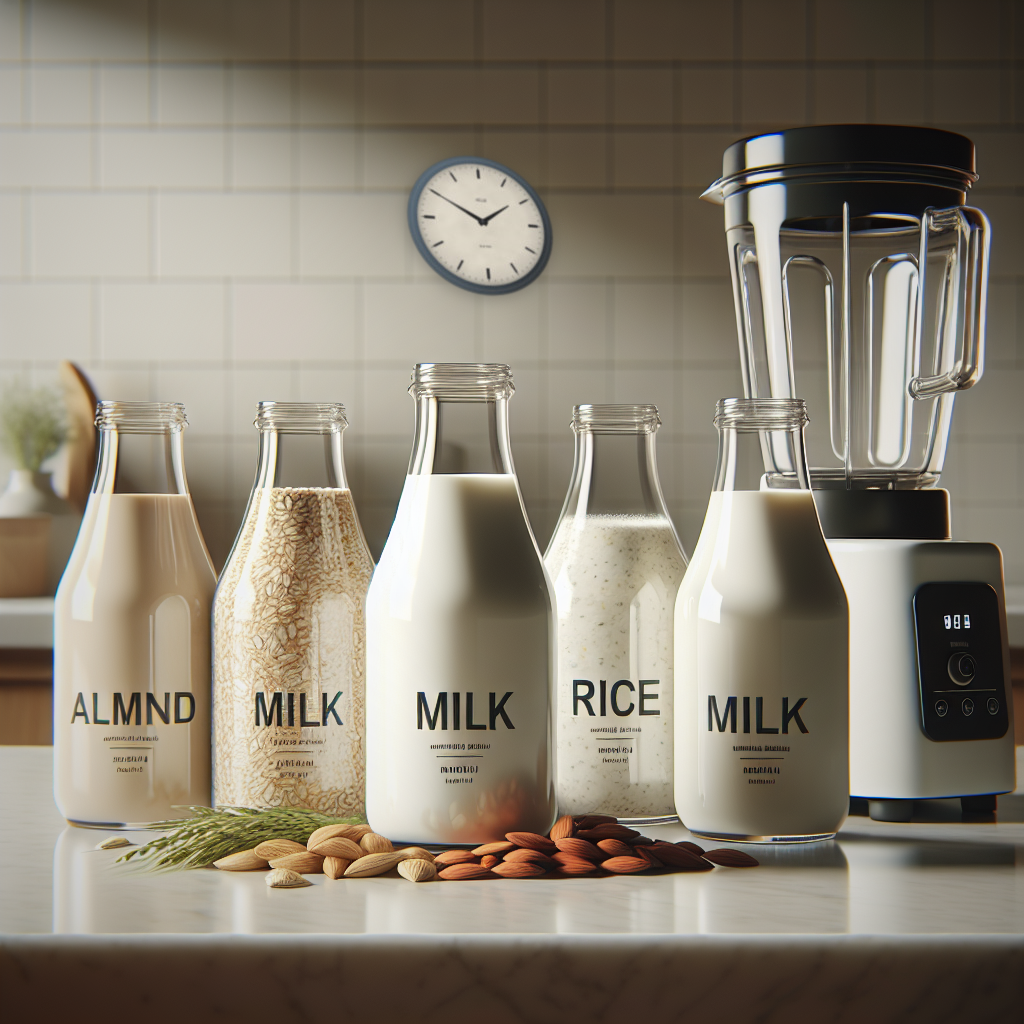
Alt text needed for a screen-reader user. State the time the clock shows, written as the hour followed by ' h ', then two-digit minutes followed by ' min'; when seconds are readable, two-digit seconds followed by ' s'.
1 h 50 min
